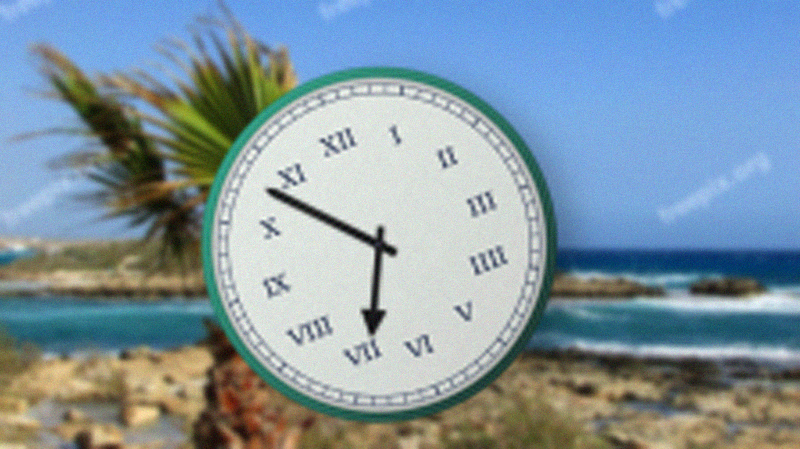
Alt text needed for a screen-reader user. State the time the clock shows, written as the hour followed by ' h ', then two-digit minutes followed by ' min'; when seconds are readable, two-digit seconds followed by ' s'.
6 h 53 min
